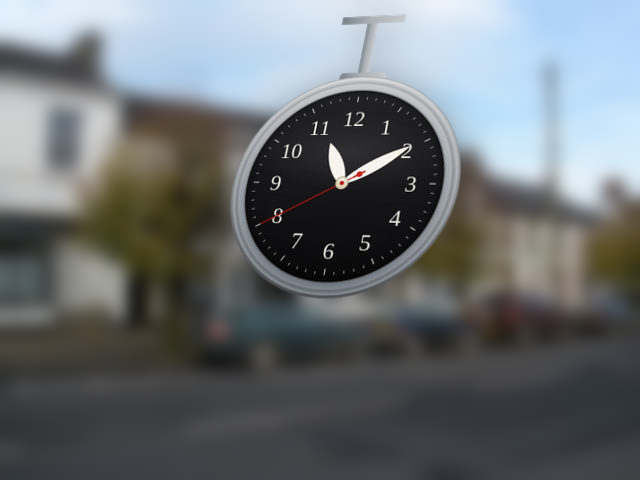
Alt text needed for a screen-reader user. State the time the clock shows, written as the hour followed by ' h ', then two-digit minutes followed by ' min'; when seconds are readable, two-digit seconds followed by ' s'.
11 h 09 min 40 s
